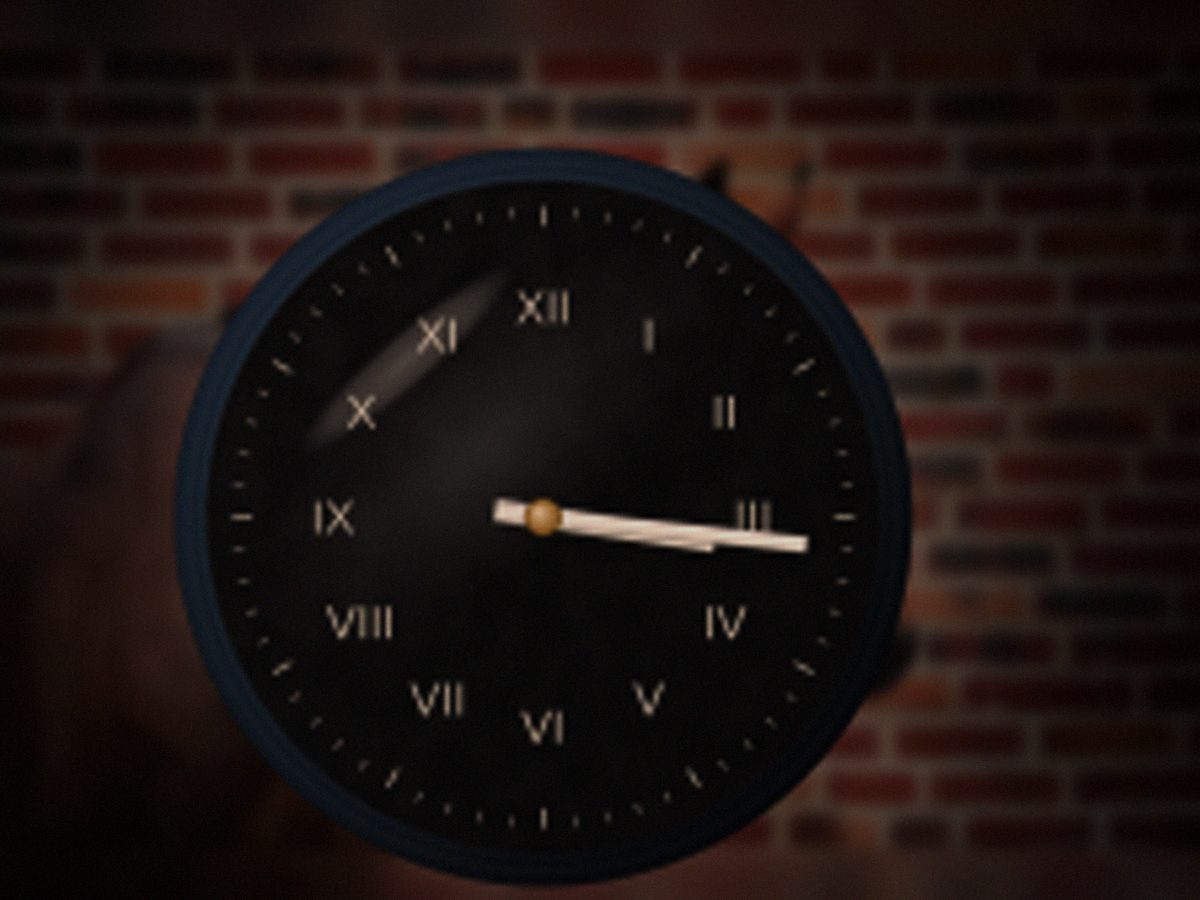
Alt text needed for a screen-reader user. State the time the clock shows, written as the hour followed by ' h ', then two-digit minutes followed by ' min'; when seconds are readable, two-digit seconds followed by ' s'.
3 h 16 min
